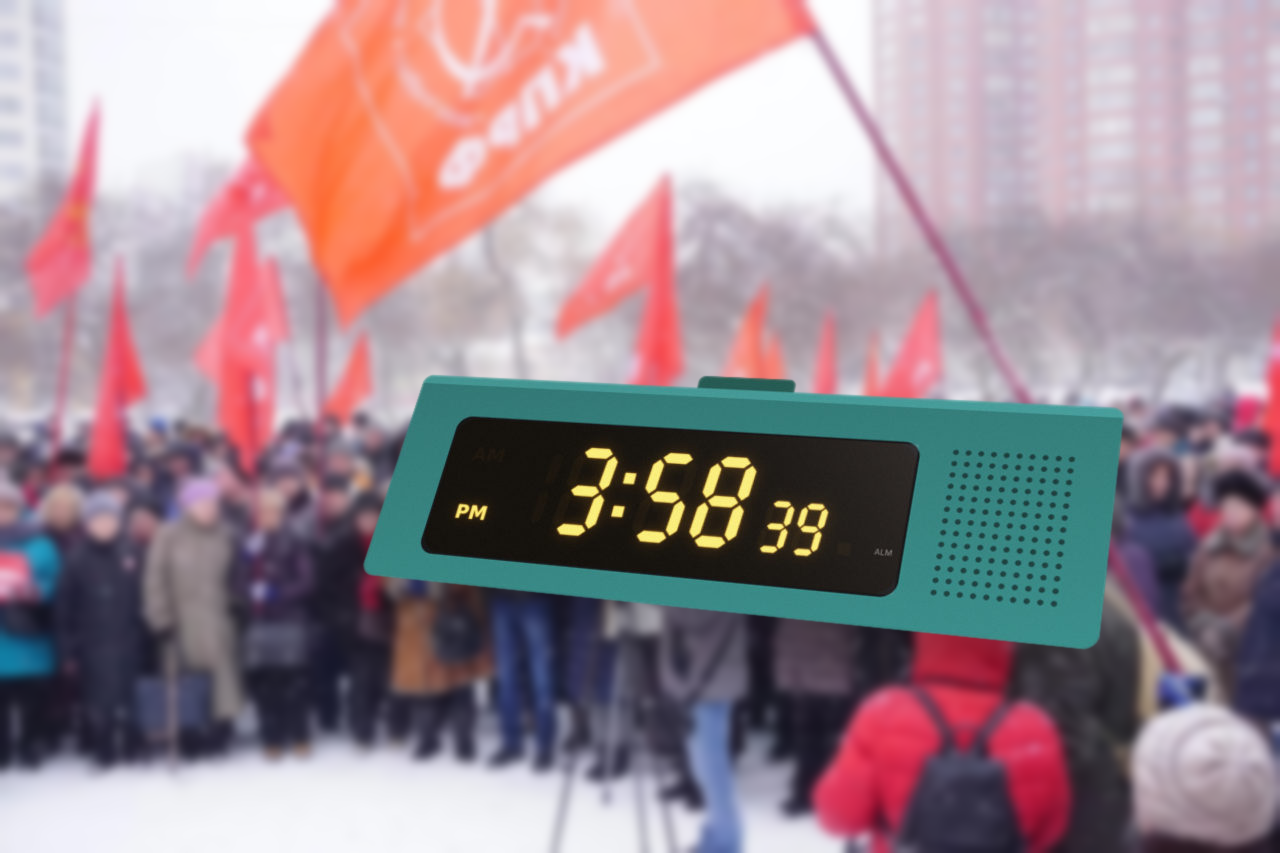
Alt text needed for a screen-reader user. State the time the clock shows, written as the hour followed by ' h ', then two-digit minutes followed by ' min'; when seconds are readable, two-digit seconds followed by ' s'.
3 h 58 min 39 s
